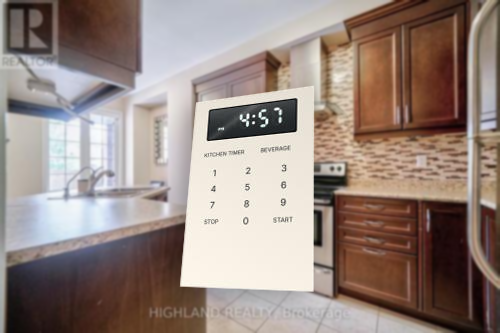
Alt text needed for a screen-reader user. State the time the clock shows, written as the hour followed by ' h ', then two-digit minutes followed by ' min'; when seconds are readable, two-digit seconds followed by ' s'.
4 h 57 min
